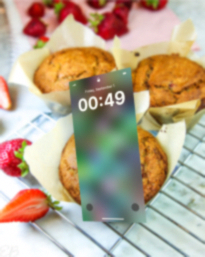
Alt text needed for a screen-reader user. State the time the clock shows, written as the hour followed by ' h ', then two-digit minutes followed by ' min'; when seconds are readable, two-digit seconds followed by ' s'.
0 h 49 min
